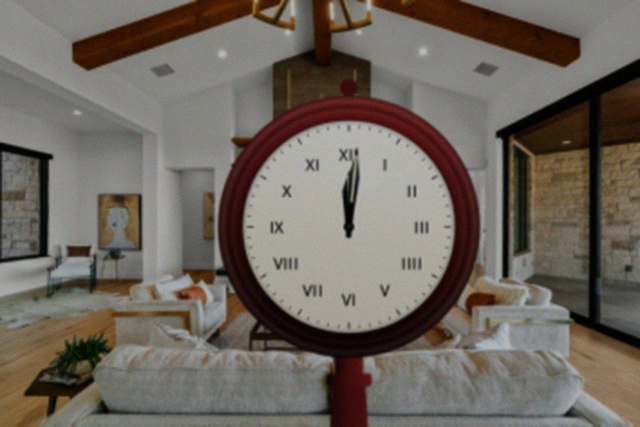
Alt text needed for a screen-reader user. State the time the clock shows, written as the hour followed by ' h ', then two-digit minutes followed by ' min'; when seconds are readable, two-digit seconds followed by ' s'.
12 h 01 min
